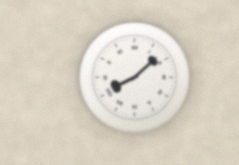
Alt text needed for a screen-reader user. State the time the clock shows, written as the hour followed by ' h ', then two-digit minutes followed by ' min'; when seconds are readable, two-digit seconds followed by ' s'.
8 h 08 min
